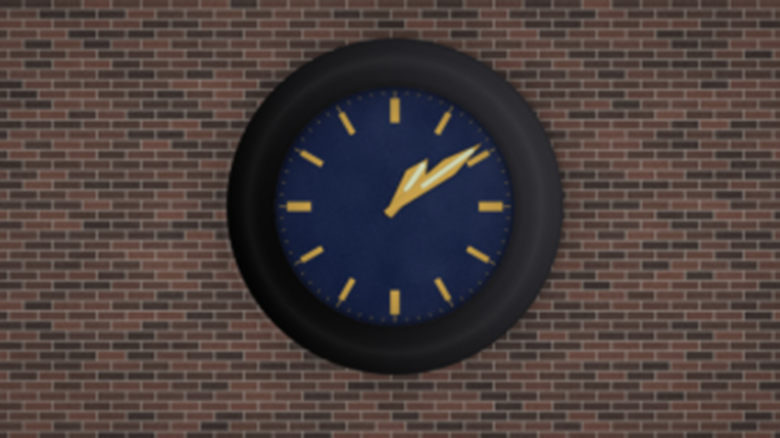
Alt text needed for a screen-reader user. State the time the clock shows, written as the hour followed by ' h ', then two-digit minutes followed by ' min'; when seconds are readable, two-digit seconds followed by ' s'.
1 h 09 min
